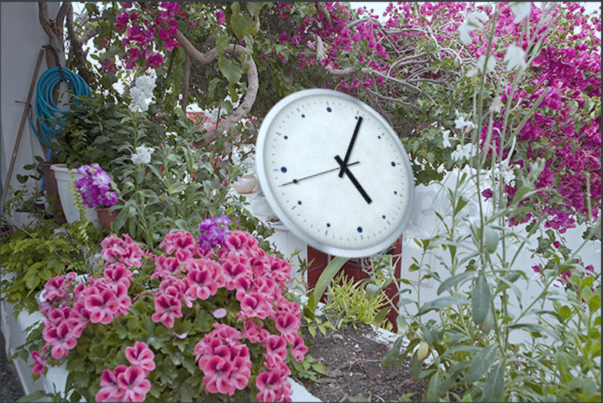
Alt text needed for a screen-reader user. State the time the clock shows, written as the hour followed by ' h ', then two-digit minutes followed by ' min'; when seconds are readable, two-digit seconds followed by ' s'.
5 h 05 min 43 s
